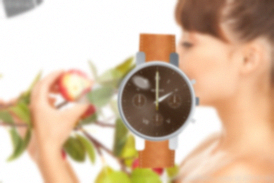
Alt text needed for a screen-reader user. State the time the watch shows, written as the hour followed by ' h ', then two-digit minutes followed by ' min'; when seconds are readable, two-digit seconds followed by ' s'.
2 h 00 min
